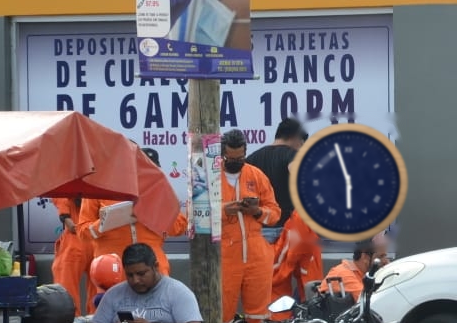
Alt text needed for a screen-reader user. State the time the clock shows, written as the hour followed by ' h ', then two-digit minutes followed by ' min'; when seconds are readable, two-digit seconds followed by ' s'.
5 h 57 min
